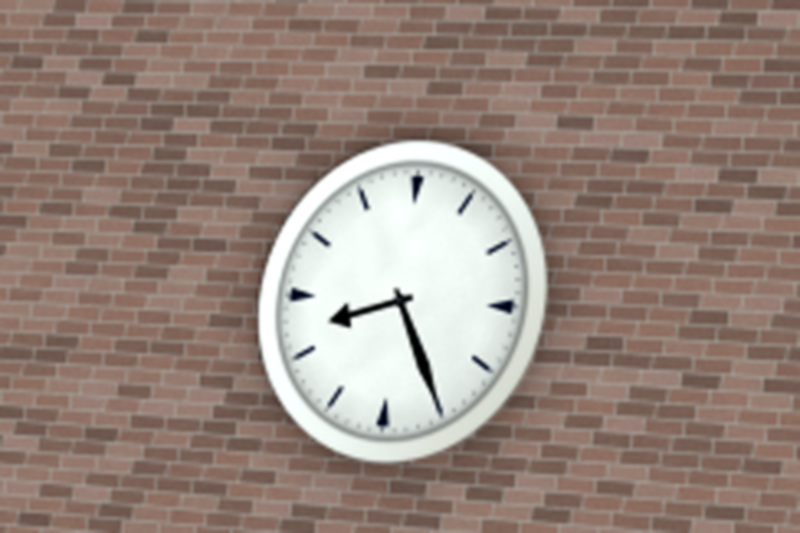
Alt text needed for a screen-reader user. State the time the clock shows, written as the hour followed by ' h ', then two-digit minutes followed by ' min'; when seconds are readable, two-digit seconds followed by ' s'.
8 h 25 min
